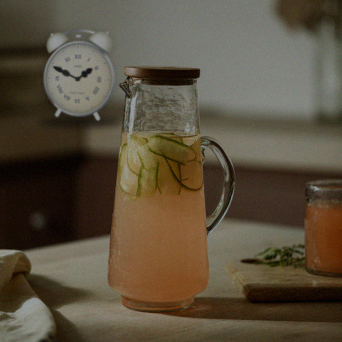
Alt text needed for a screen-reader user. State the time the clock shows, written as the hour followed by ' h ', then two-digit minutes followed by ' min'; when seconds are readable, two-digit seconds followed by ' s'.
1 h 49 min
